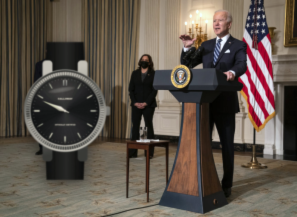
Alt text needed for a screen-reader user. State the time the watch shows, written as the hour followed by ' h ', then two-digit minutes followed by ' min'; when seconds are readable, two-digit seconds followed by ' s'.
9 h 49 min
